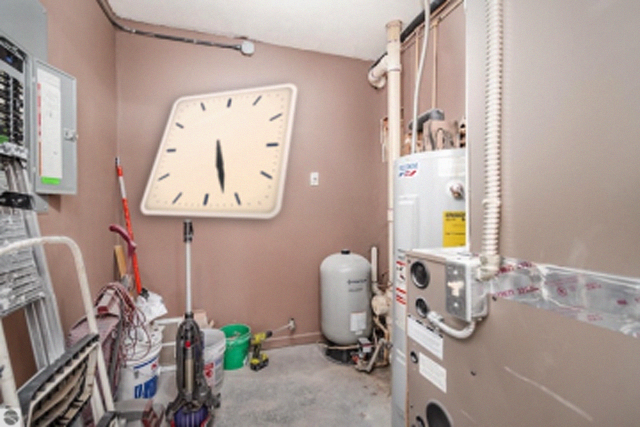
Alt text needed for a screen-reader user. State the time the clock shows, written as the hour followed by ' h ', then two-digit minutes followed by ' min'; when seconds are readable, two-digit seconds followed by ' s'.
5 h 27 min
